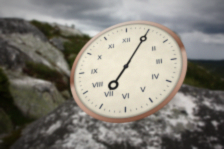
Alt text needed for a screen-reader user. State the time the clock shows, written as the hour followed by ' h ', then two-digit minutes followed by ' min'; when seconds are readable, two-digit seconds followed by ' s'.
7 h 05 min
